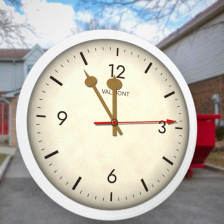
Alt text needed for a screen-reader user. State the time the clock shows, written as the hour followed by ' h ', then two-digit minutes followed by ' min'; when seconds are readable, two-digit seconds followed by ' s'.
11 h 54 min 14 s
